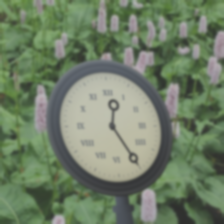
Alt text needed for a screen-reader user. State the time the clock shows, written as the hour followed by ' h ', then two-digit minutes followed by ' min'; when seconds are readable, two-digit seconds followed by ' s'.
12 h 25 min
